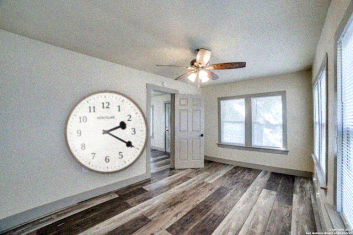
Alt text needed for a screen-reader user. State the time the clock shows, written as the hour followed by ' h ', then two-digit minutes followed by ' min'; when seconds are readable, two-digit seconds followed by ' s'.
2 h 20 min
